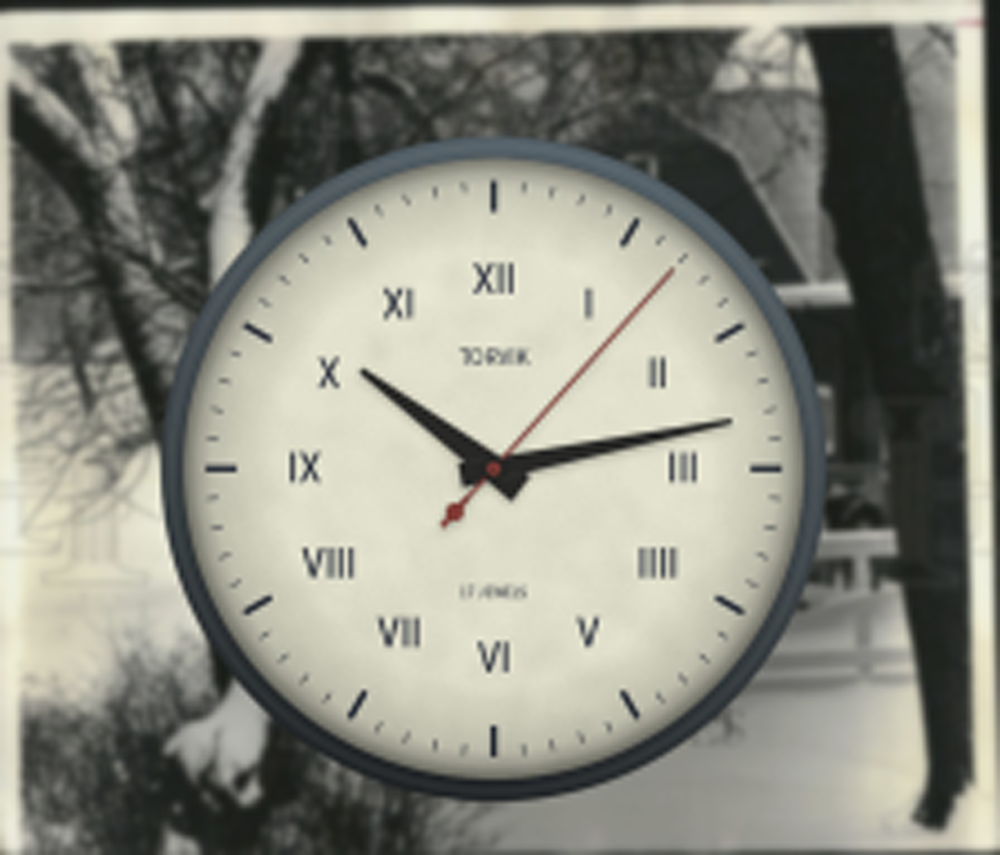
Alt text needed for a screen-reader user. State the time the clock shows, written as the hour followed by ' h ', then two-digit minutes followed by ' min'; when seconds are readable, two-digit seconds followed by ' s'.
10 h 13 min 07 s
